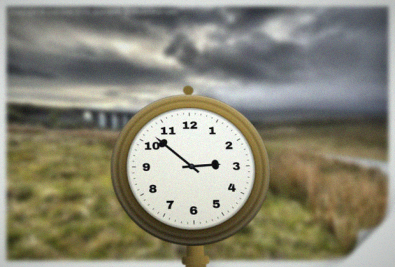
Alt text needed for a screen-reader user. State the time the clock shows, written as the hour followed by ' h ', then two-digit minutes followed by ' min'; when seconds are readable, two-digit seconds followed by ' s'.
2 h 52 min
